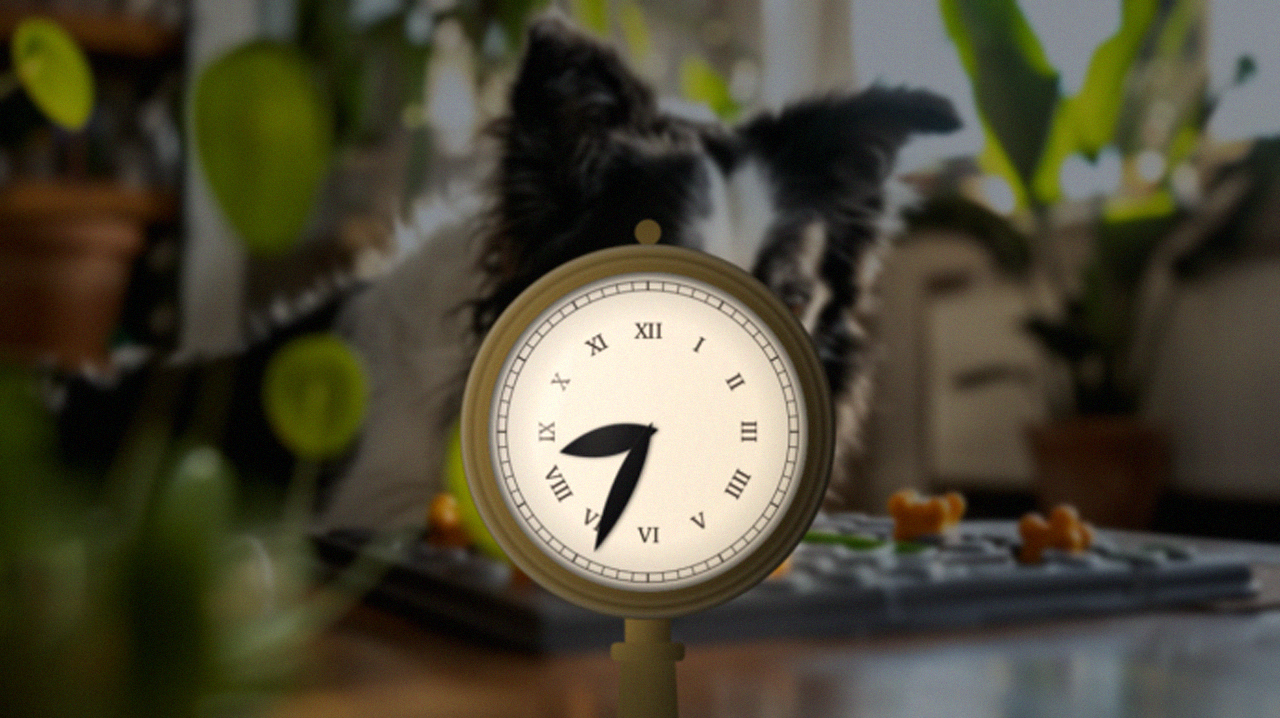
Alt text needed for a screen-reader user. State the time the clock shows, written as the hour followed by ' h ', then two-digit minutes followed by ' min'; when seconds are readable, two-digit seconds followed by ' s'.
8 h 34 min
